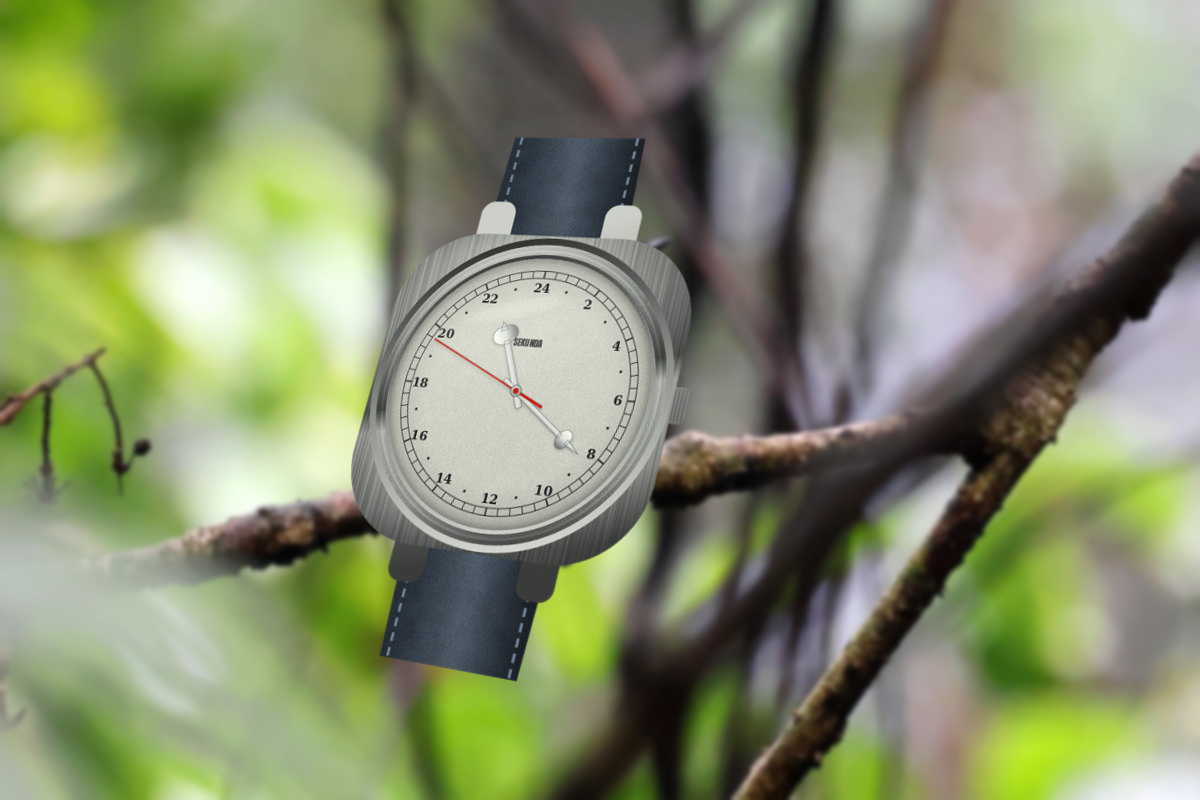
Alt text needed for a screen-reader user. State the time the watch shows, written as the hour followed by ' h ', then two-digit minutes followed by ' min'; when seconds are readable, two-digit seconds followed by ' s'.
22 h 20 min 49 s
